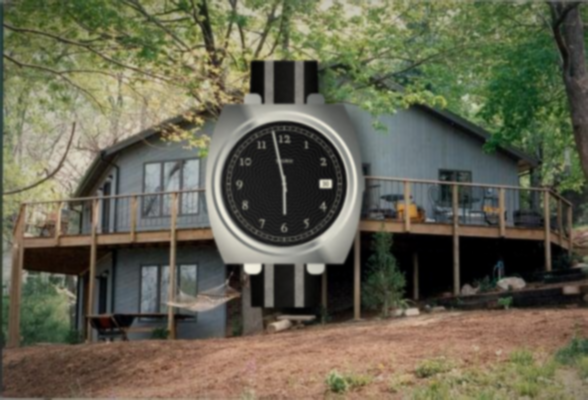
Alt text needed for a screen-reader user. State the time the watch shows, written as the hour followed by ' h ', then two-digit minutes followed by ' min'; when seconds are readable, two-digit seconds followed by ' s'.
5 h 58 min
